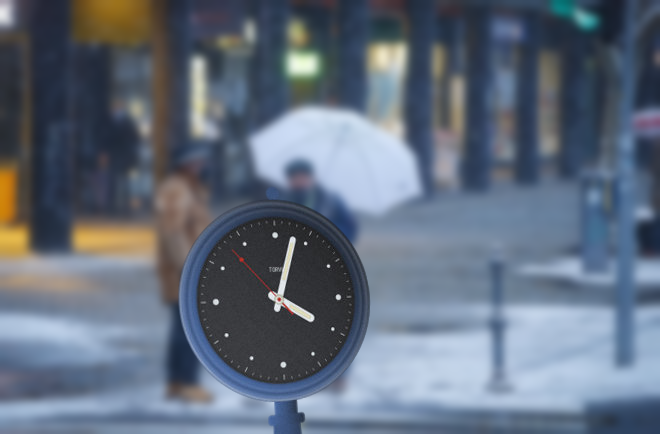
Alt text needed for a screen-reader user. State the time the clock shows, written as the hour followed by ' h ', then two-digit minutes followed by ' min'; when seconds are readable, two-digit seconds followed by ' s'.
4 h 02 min 53 s
